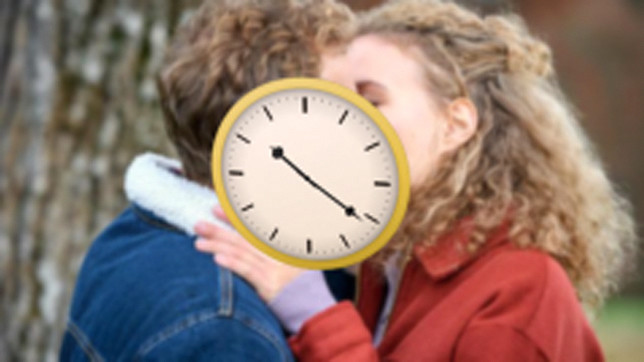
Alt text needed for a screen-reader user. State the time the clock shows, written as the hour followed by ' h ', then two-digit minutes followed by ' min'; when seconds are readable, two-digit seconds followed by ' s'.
10 h 21 min
